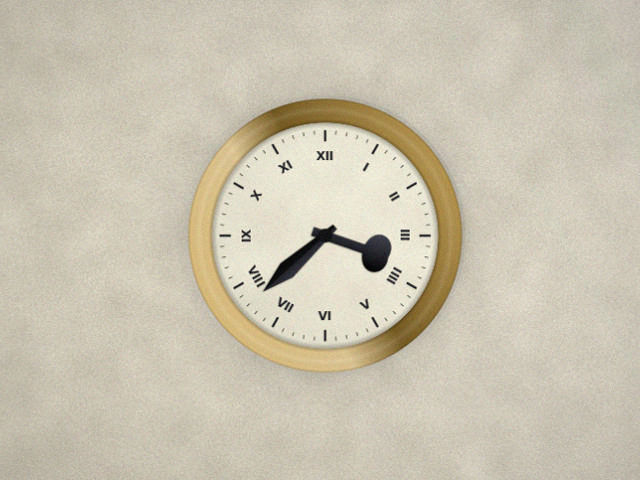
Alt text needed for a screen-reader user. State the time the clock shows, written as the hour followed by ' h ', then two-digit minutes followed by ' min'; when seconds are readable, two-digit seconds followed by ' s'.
3 h 38 min
